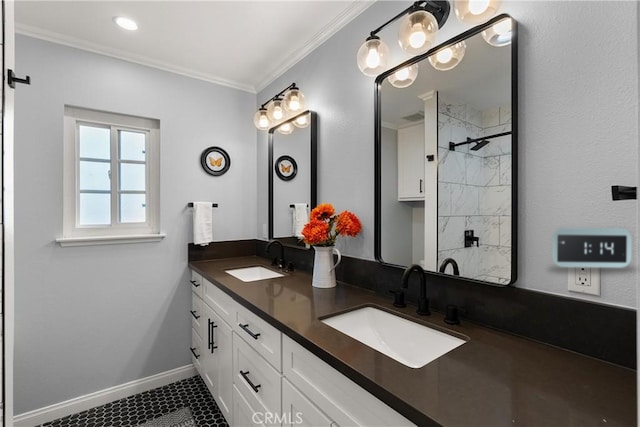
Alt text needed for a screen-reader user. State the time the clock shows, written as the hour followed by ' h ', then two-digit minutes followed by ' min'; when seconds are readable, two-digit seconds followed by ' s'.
1 h 14 min
